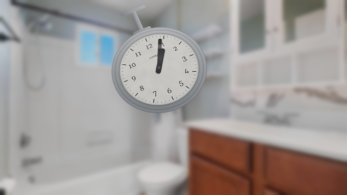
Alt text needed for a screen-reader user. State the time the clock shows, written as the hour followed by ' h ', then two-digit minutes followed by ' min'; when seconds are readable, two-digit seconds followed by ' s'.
1 h 04 min
